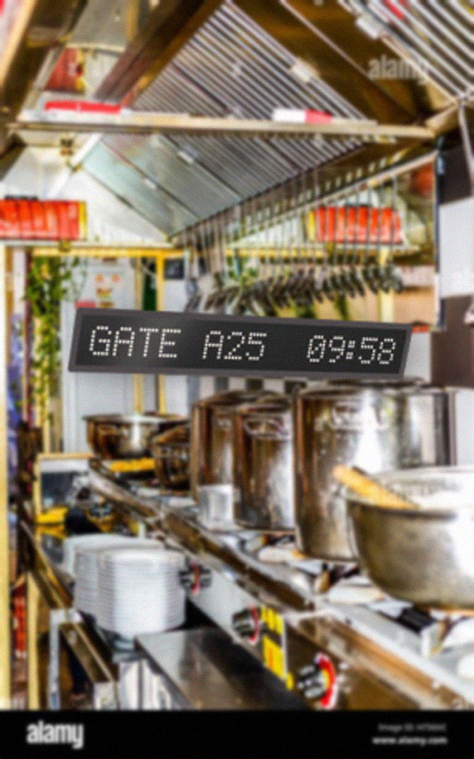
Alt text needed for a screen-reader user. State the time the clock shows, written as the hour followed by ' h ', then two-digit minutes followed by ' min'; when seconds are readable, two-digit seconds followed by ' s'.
9 h 58 min
